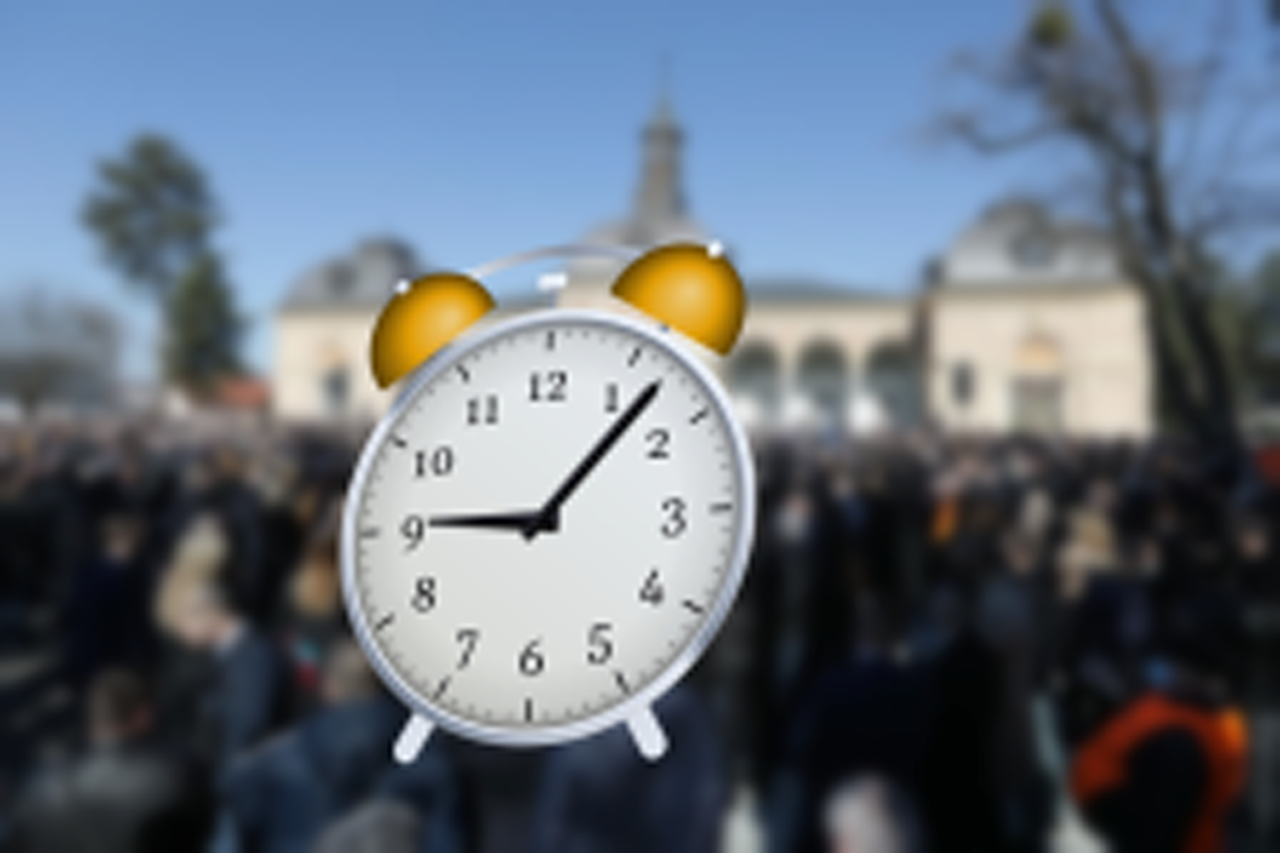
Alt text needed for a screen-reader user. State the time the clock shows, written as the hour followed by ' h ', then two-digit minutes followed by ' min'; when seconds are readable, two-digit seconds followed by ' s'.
9 h 07 min
